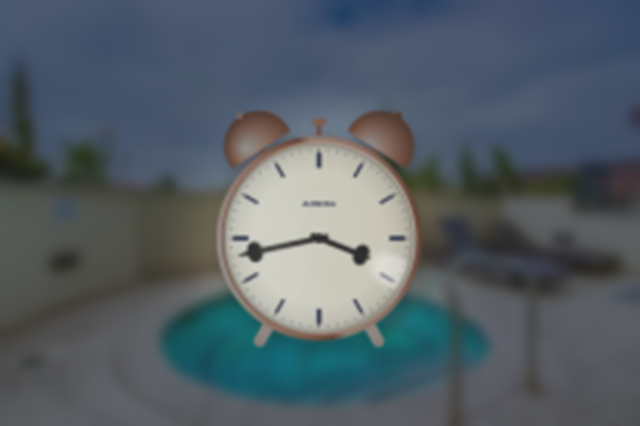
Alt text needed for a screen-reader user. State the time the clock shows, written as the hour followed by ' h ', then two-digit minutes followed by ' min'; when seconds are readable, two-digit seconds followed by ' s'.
3 h 43 min
